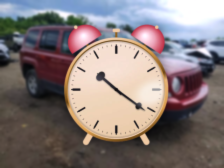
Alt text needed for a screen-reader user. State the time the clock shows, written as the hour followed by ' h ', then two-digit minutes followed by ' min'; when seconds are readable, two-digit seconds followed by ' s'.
10 h 21 min
